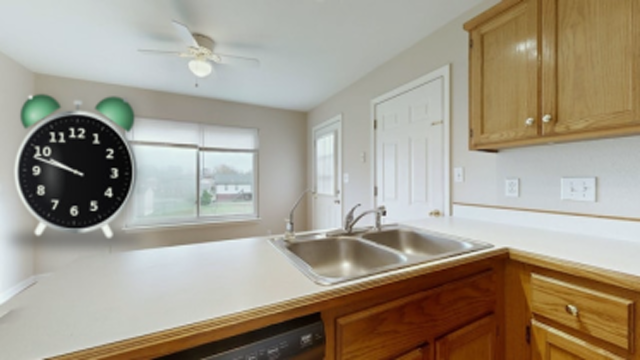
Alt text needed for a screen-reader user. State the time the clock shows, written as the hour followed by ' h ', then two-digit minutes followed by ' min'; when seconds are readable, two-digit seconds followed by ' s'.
9 h 48 min
